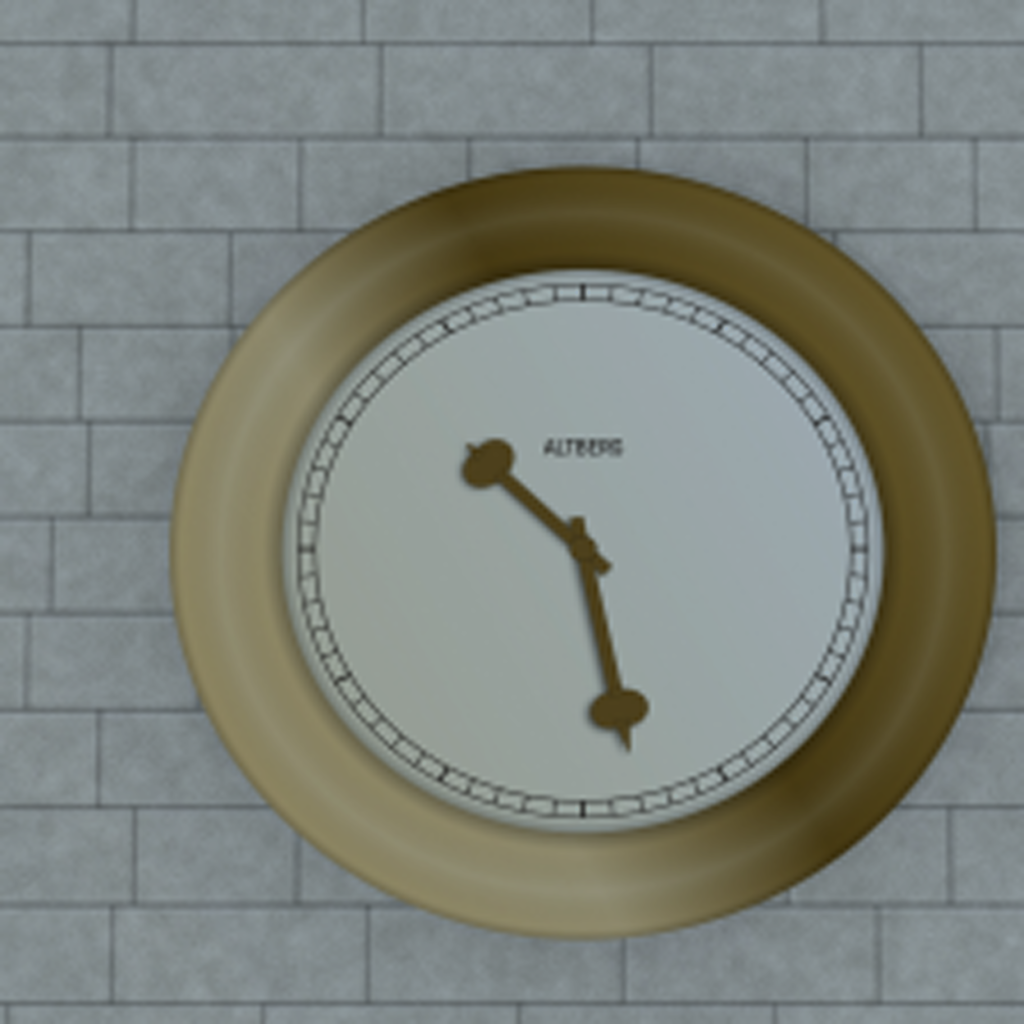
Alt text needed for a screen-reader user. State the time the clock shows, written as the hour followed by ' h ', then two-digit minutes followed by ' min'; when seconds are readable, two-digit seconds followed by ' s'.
10 h 28 min
